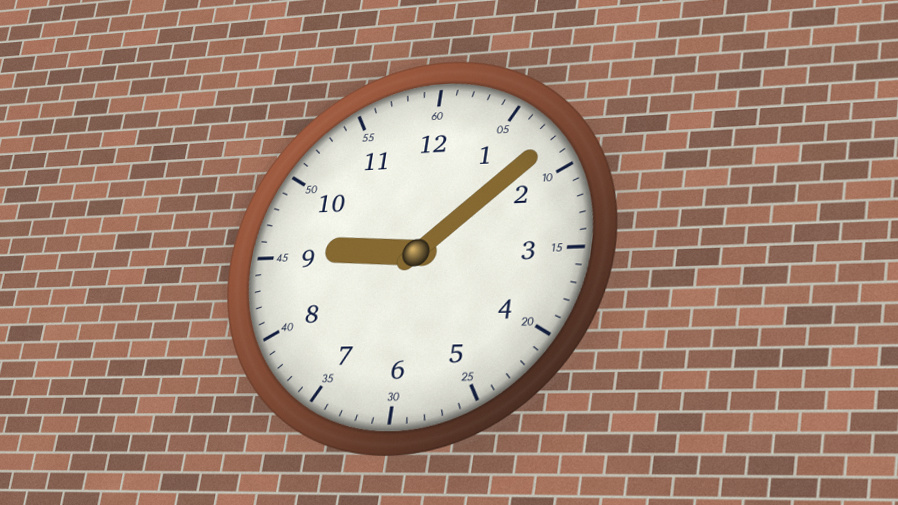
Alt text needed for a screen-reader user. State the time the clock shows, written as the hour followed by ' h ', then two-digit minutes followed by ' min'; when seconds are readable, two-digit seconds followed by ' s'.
9 h 08 min
